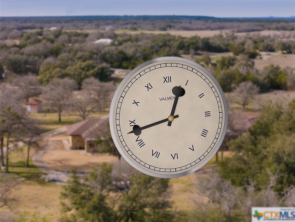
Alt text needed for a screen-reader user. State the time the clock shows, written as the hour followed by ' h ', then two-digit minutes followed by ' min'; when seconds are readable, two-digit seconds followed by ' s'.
12 h 43 min
